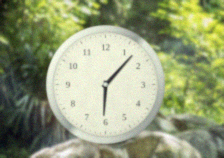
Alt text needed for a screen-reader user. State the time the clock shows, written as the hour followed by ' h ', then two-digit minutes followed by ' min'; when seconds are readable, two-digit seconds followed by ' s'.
6 h 07 min
